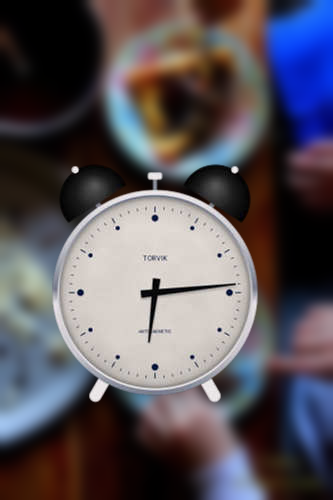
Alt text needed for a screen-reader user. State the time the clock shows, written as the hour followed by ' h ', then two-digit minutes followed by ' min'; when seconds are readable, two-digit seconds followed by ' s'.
6 h 14 min
